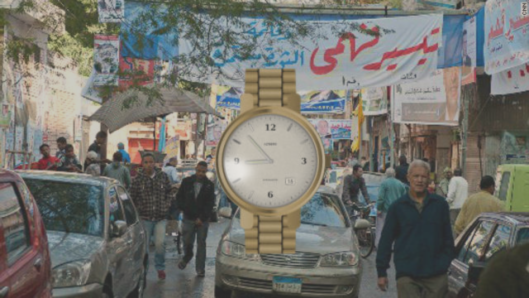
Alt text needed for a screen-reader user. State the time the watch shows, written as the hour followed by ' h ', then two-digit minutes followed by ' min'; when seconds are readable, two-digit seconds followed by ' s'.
8 h 53 min
